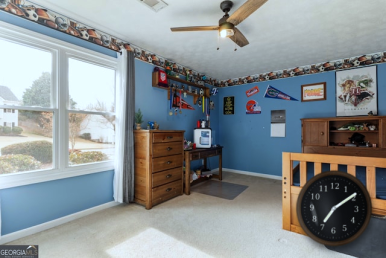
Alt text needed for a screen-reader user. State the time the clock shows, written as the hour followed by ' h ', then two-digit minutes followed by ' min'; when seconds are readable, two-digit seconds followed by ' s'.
7 h 09 min
